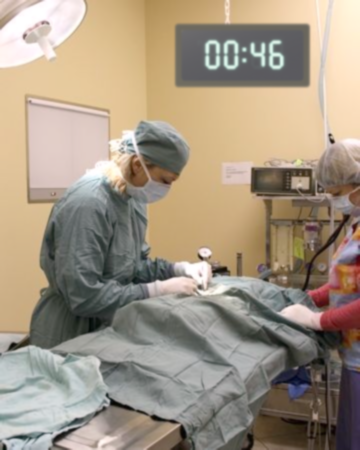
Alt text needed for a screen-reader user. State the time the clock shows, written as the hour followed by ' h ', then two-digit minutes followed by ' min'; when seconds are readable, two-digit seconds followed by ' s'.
0 h 46 min
